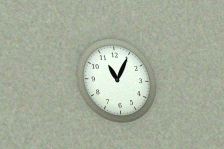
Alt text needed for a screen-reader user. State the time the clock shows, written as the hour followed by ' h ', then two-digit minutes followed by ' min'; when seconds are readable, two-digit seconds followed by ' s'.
11 h 05 min
